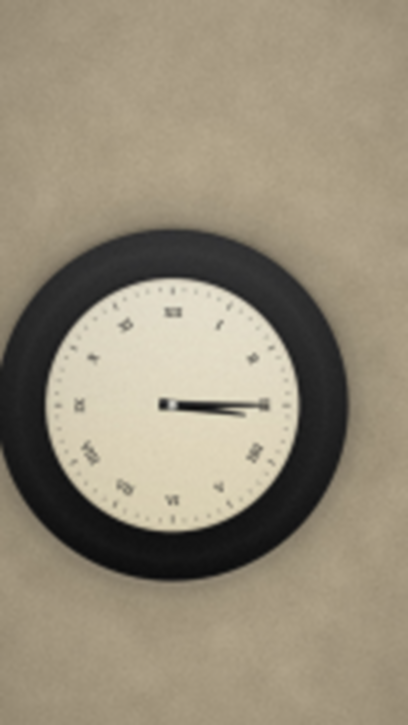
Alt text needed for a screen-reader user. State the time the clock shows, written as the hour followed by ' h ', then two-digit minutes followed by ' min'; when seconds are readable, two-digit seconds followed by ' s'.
3 h 15 min
